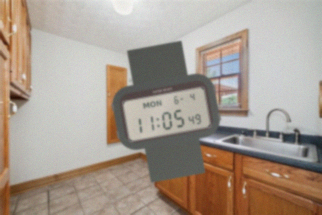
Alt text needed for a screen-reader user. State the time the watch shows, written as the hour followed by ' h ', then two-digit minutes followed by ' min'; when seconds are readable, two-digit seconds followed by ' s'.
11 h 05 min
